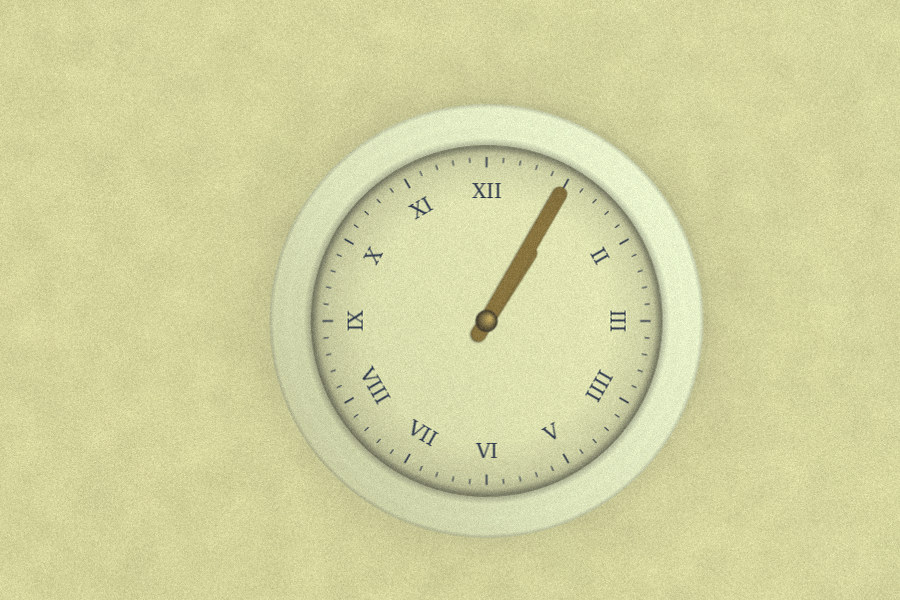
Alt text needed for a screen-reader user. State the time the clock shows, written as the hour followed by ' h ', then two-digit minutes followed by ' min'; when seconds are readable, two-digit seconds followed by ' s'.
1 h 05 min
